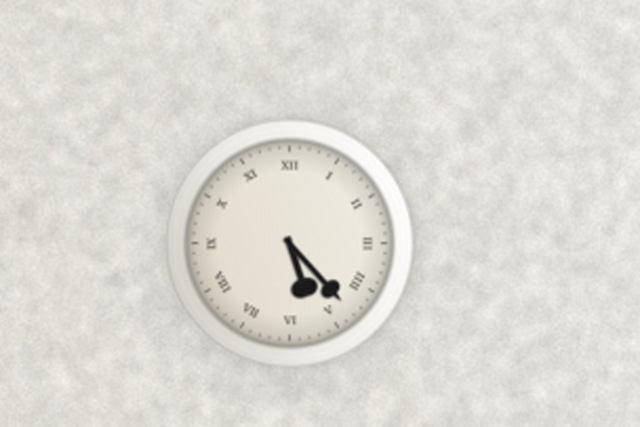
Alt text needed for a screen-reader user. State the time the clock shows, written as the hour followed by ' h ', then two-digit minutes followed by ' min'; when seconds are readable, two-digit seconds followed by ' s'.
5 h 23 min
